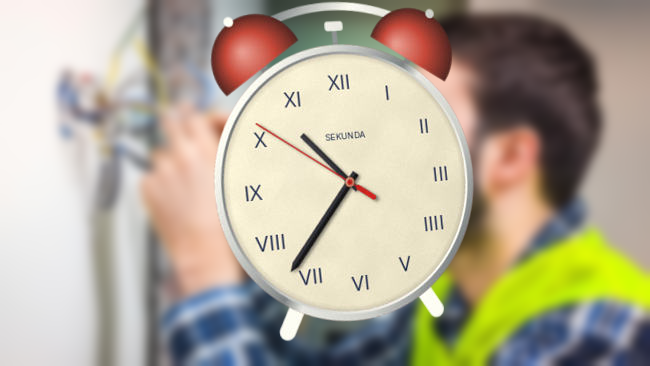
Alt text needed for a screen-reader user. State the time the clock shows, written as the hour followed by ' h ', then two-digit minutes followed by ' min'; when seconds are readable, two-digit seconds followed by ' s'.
10 h 36 min 51 s
